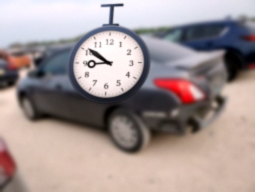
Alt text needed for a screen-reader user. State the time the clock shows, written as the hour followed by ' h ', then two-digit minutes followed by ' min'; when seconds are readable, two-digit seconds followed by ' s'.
8 h 51 min
